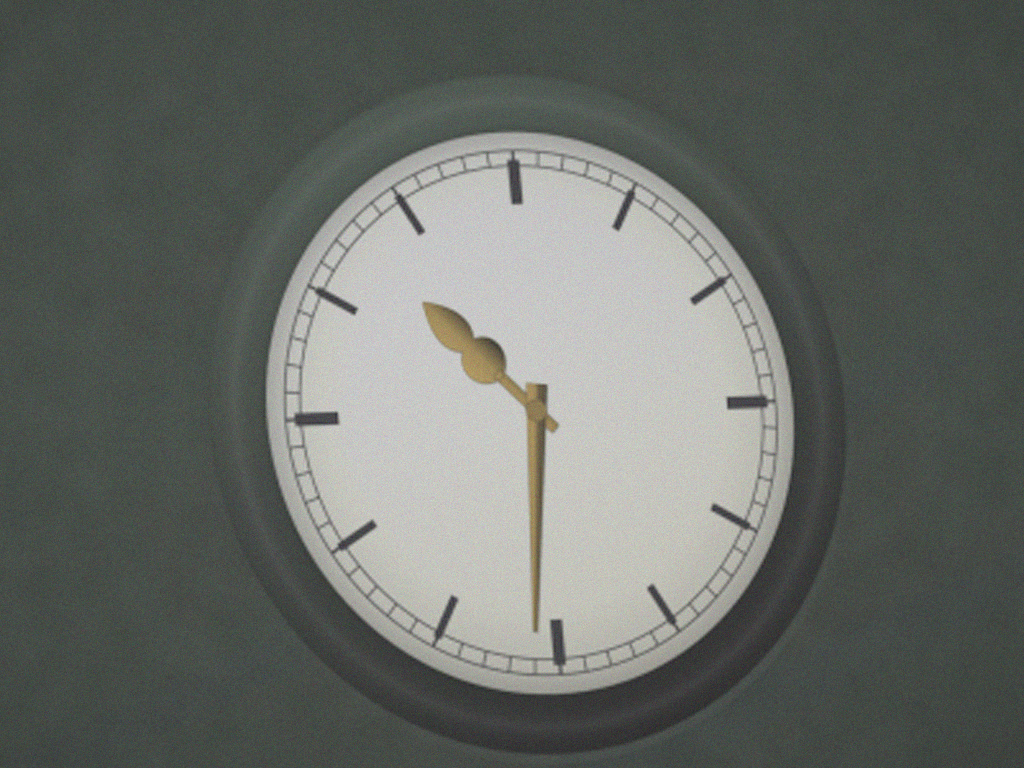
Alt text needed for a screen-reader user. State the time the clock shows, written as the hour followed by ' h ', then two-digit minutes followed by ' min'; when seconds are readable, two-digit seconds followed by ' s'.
10 h 31 min
